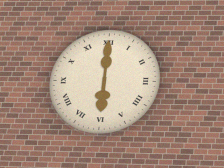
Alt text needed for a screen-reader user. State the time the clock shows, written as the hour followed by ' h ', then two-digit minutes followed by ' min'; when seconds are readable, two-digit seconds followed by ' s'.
6 h 00 min
